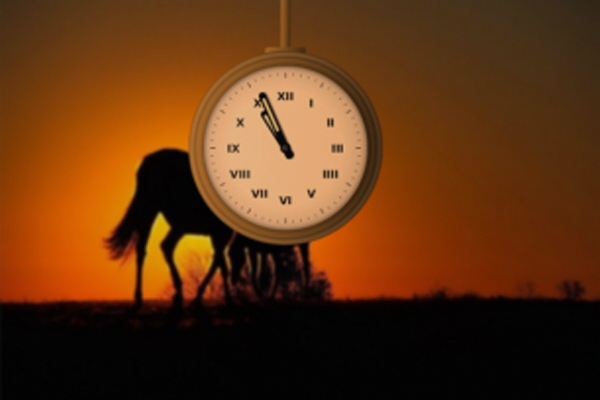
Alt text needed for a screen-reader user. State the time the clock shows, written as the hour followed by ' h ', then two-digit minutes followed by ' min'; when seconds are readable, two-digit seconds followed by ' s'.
10 h 56 min
